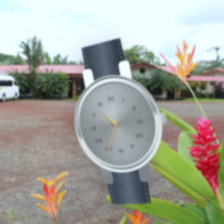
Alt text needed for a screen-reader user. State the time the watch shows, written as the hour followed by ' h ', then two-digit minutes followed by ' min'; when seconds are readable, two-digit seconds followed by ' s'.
10 h 35 min
